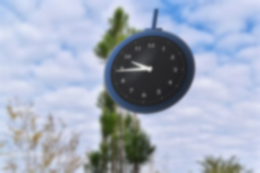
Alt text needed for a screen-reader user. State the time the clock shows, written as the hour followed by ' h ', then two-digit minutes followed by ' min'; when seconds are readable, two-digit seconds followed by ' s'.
9 h 44 min
